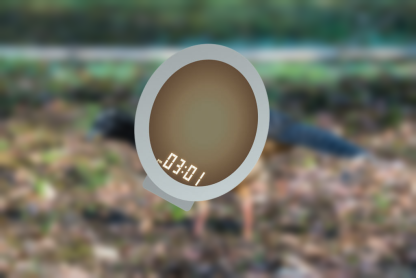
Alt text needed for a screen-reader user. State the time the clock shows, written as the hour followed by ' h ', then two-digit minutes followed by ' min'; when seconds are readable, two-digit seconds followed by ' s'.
3 h 01 min
